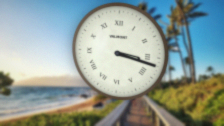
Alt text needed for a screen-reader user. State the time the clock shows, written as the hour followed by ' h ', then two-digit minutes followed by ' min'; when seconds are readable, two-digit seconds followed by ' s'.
3 h 17 min
